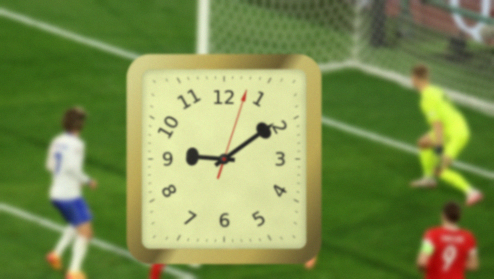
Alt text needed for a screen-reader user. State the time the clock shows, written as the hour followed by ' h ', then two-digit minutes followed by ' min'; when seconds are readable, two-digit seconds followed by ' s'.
9 h 09 min 03 s
